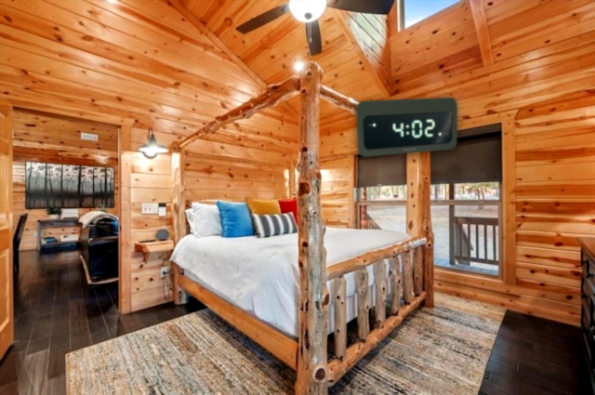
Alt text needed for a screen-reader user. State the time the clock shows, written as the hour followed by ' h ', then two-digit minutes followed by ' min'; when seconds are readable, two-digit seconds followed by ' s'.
4 h 02 min
